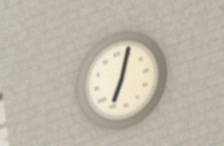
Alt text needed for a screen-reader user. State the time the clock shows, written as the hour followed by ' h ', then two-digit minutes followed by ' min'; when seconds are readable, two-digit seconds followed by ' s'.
7 h 04 min
